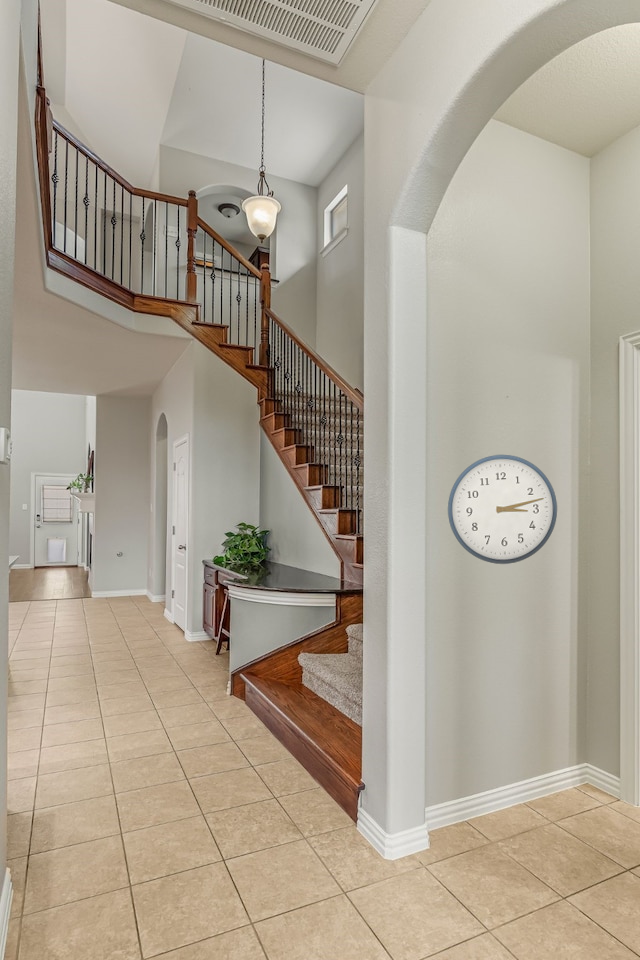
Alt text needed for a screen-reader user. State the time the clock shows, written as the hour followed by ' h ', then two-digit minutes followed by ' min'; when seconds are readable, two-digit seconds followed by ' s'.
3 h 13 min
